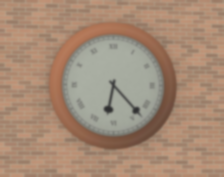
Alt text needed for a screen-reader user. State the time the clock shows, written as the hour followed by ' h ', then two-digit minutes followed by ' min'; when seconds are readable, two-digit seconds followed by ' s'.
6 h 23 min
